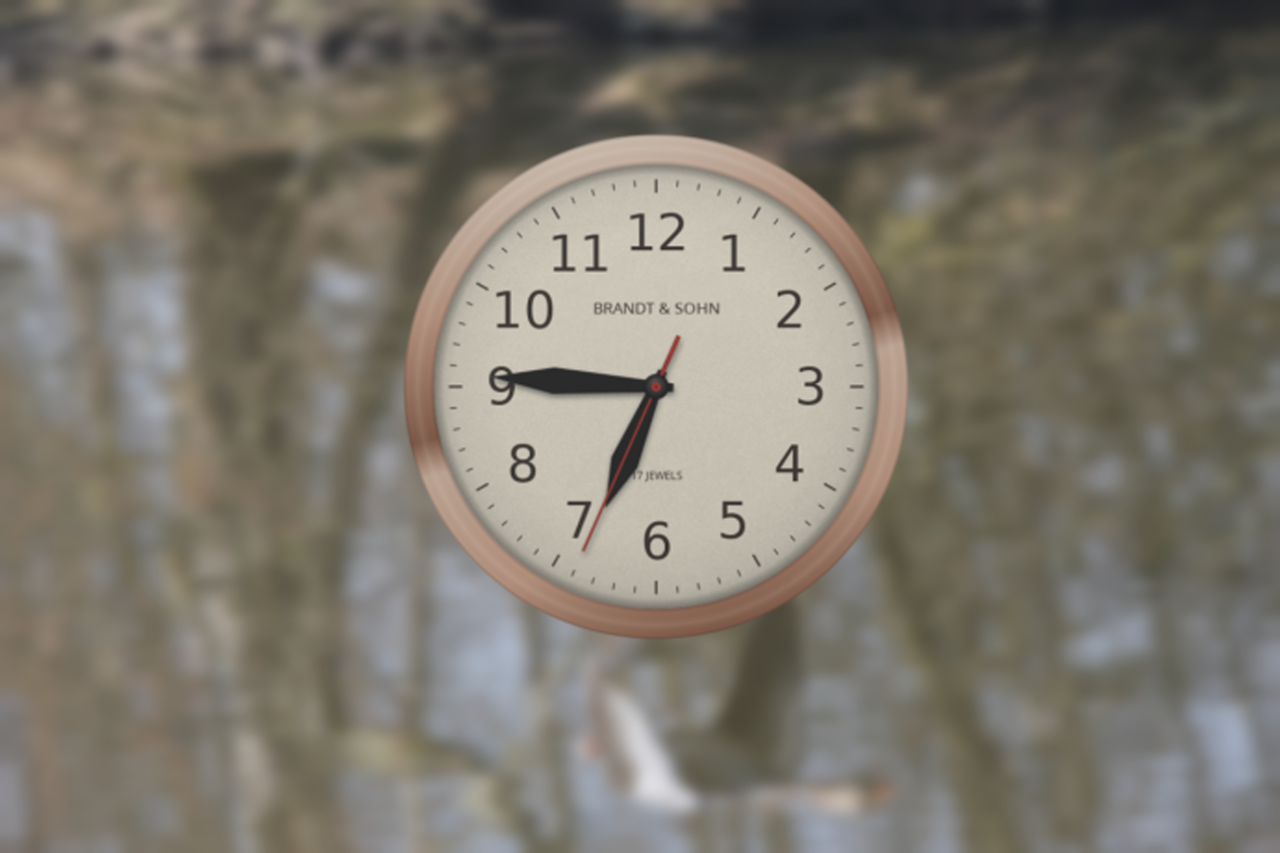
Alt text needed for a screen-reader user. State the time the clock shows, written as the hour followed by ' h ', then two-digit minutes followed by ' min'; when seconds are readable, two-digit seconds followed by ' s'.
6 h 45 min 34 s
